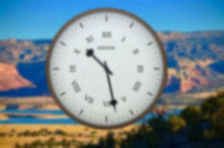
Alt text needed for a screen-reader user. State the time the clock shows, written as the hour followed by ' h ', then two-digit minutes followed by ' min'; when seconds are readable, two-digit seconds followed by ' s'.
10 h 28 min
